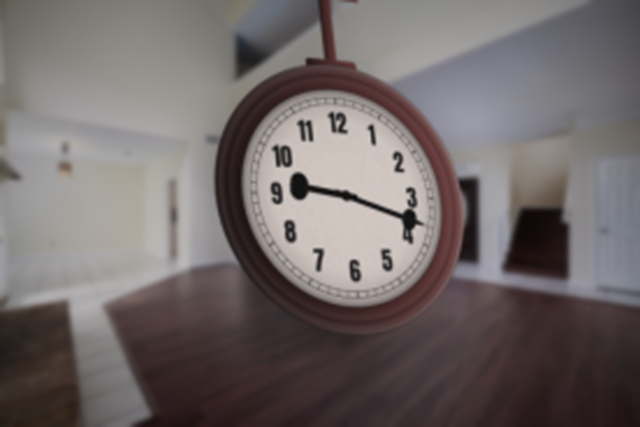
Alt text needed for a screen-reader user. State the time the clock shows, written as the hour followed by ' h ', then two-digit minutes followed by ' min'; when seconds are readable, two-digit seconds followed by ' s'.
9 h 18 min
